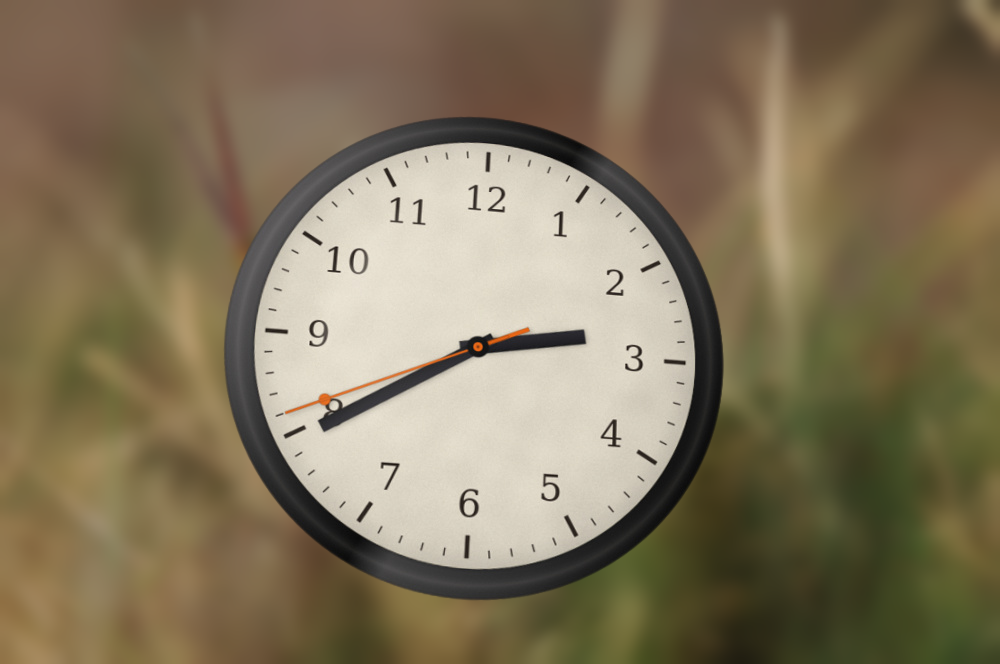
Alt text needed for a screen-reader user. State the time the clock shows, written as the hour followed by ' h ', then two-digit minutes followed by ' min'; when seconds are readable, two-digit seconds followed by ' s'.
2 h 39 min 41 s
